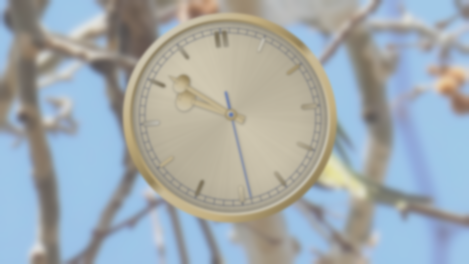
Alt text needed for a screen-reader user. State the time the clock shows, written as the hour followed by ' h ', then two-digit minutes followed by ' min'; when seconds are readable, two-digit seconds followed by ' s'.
9 h 51 min 29 s
